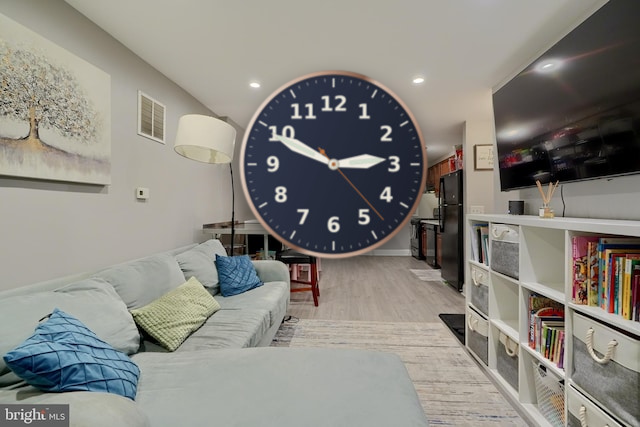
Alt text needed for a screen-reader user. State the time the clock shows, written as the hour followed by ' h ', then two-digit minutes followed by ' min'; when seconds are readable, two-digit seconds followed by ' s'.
2 h 49 min 23 s
